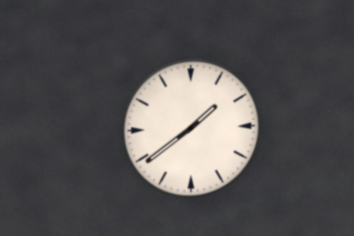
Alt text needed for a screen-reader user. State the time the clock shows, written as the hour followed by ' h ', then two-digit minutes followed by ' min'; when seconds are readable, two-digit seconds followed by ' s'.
1 h 39 min
